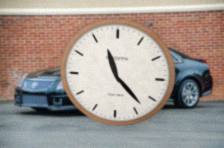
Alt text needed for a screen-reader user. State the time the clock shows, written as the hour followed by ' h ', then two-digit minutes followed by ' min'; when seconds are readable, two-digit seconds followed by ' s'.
11 h 23 min
